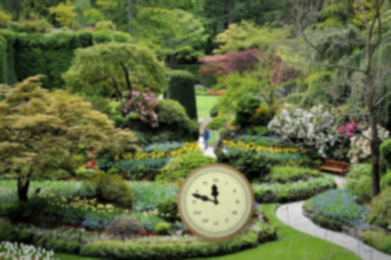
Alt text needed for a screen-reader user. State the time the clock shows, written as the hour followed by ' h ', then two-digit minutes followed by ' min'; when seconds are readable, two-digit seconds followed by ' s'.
11 h 48 min
